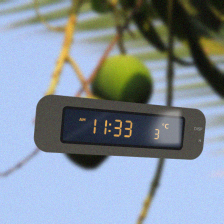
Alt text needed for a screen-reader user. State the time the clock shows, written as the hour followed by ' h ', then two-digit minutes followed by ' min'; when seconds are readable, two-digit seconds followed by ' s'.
11 h 33 min
